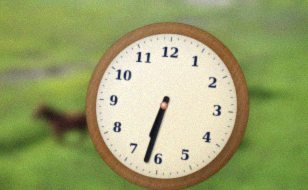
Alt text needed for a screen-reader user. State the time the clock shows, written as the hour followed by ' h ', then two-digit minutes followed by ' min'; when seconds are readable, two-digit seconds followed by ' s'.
6 h 32 min
